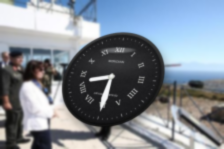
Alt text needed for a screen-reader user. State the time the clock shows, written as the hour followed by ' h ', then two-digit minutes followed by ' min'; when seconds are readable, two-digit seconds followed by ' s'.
8 h 30 min
